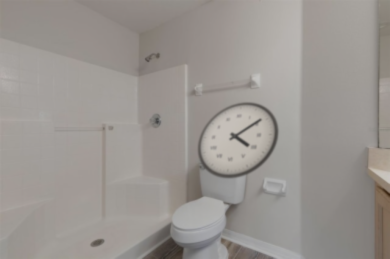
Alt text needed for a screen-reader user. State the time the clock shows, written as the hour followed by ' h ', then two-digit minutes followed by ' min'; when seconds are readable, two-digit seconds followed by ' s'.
4 h 09 min
